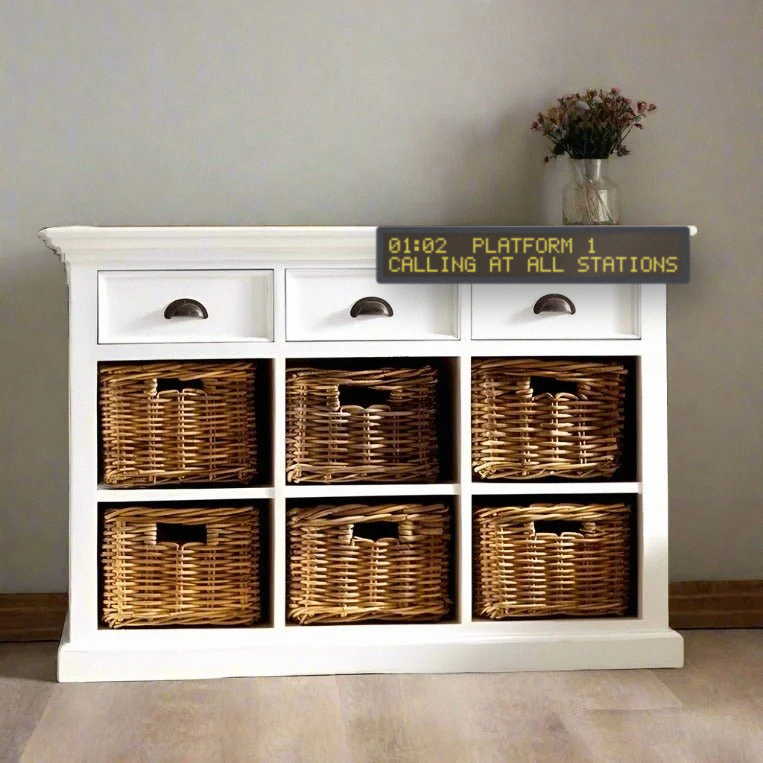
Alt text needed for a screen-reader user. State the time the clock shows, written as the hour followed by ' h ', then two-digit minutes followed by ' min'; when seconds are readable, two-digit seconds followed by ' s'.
1 h 02 min
